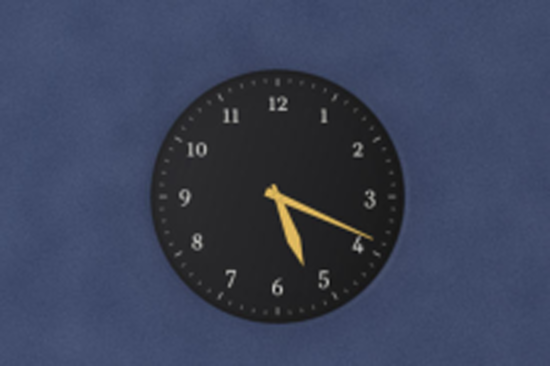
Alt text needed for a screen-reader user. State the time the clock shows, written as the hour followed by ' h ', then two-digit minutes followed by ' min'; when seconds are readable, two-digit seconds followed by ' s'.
5 h 19 min
